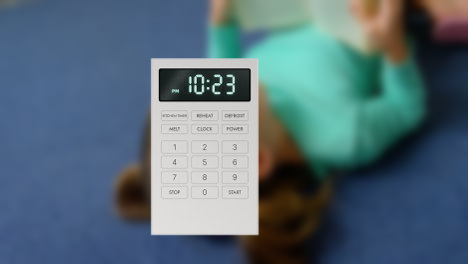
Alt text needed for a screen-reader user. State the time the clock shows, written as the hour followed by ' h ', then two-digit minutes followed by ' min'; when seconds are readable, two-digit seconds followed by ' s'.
10 h 23 min
